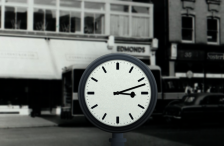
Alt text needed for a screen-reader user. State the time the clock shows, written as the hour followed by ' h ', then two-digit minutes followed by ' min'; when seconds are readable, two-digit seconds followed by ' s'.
3 h 12 min
